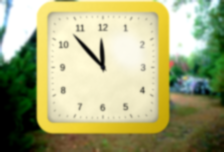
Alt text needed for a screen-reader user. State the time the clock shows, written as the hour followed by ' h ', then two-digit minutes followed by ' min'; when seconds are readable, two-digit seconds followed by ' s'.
11 h 53 min
